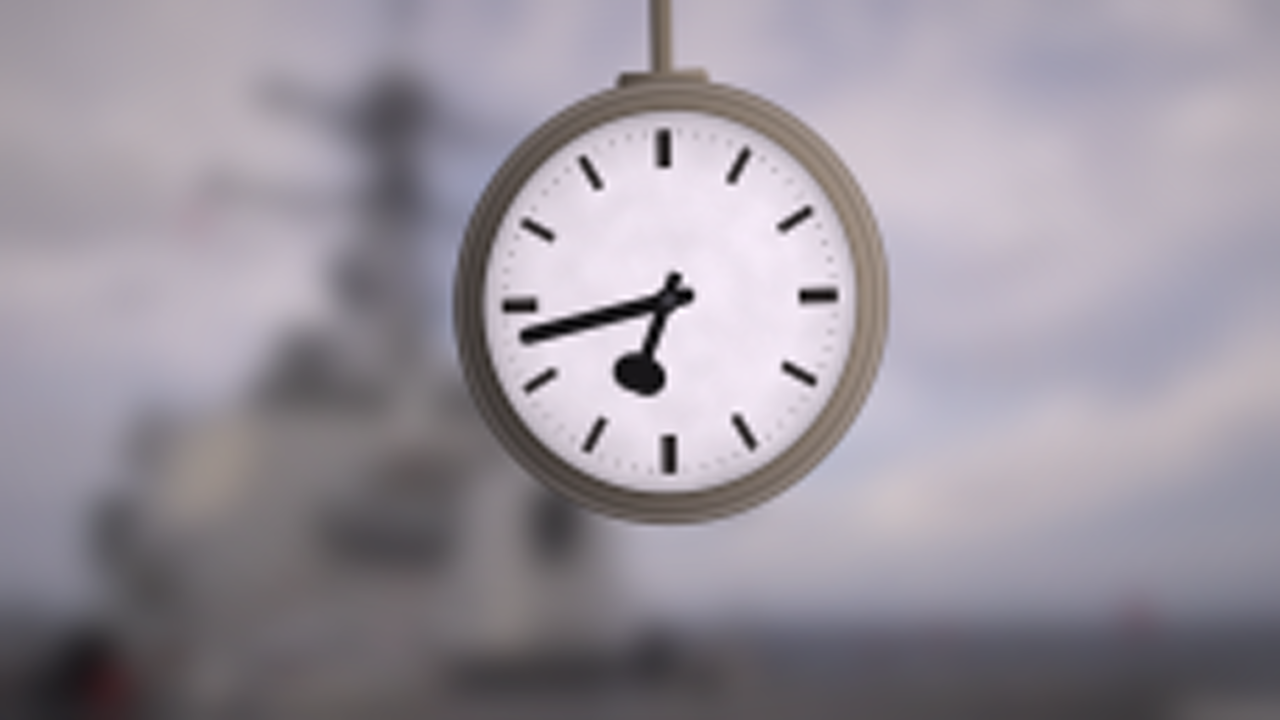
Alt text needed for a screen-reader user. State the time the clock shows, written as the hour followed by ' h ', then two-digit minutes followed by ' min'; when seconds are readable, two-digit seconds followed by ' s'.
6 h 43 min
